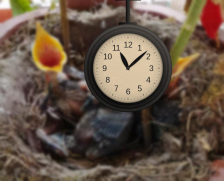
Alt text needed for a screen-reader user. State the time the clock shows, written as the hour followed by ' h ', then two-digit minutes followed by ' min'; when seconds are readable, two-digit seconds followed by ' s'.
11 h 08 min
